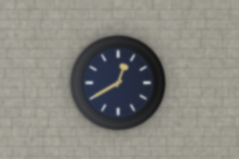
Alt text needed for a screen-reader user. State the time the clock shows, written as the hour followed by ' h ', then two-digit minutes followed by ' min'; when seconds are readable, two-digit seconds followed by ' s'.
12 h 40 min
